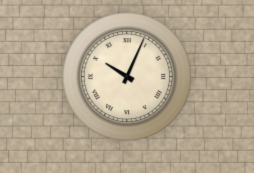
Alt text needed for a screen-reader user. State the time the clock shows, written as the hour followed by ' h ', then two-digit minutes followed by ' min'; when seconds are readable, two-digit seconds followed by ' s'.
10 h 04 min
